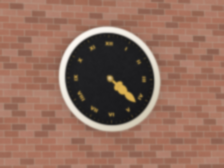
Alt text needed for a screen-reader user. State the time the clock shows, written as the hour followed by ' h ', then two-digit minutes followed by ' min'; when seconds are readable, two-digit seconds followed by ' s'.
4 h 22 min
